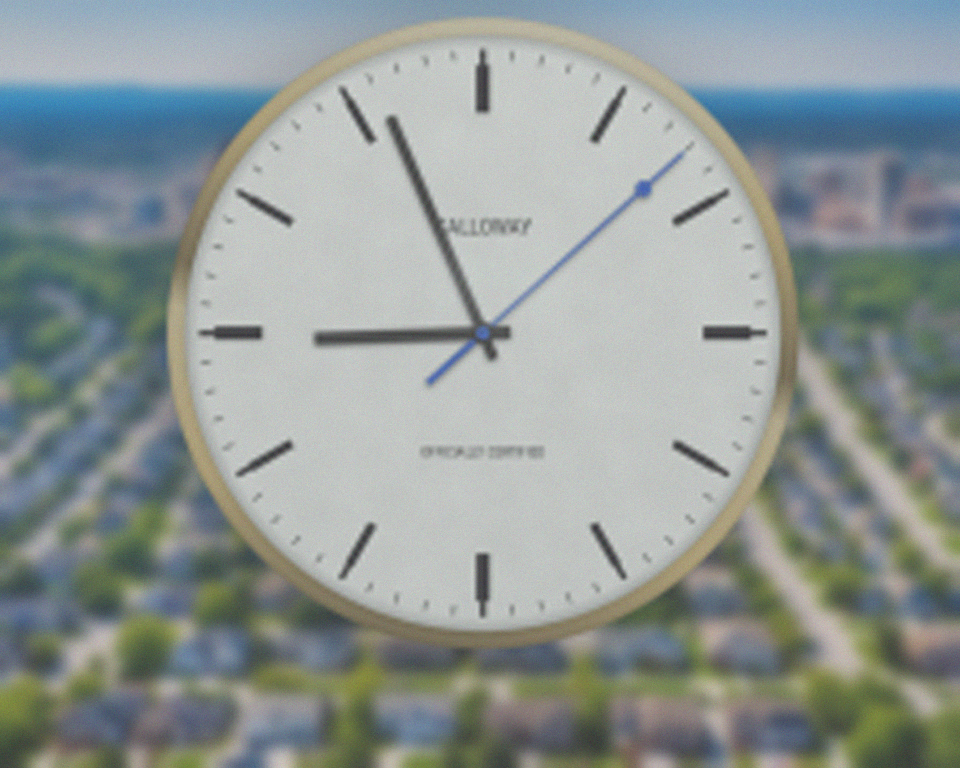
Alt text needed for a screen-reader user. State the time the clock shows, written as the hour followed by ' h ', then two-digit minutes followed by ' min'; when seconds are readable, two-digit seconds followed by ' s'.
8 h 56 min 08 s
